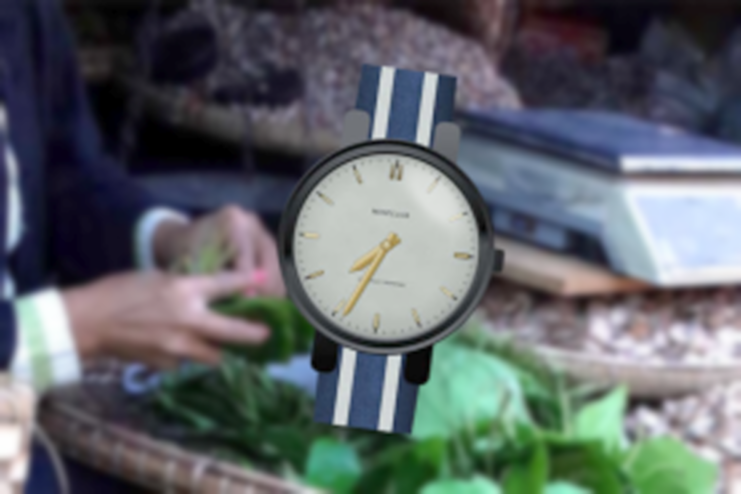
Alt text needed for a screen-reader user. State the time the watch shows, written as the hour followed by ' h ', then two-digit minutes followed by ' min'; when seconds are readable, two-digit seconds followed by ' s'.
7 h 34 min
